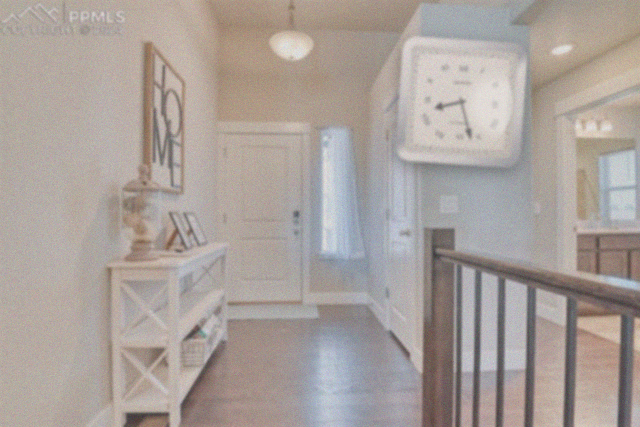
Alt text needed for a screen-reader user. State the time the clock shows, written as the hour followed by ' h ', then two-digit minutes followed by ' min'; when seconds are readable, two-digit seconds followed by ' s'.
8 h 27 min
